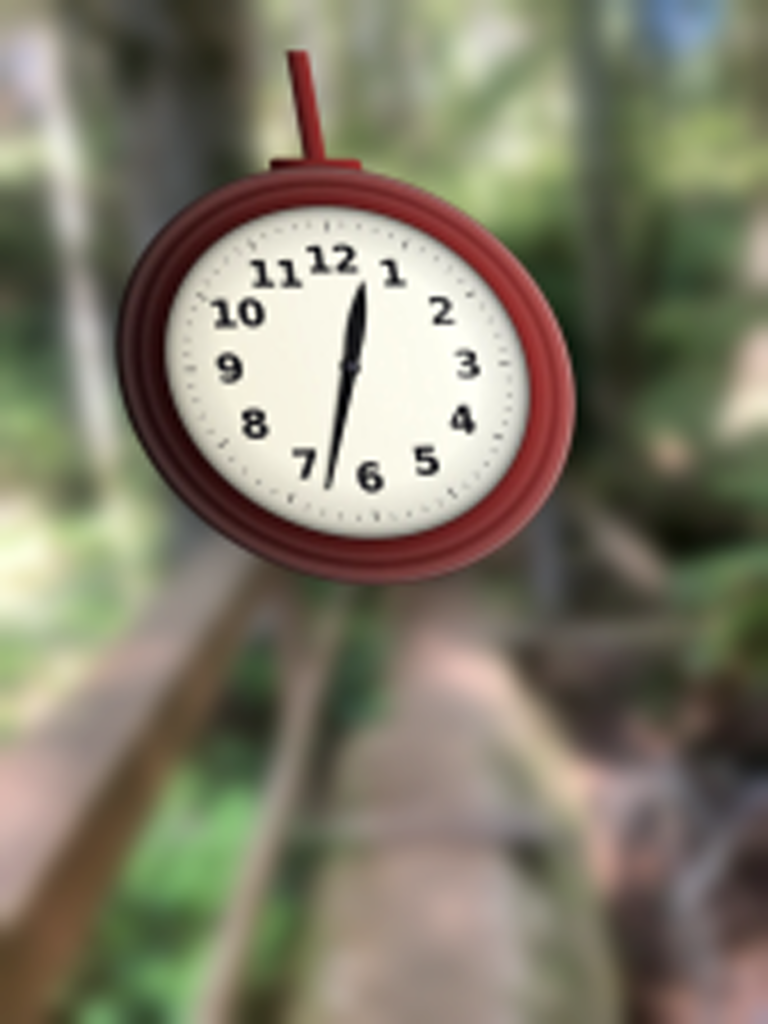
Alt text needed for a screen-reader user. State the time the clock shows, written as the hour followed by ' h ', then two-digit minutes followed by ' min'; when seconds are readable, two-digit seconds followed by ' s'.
12 h 33 min
